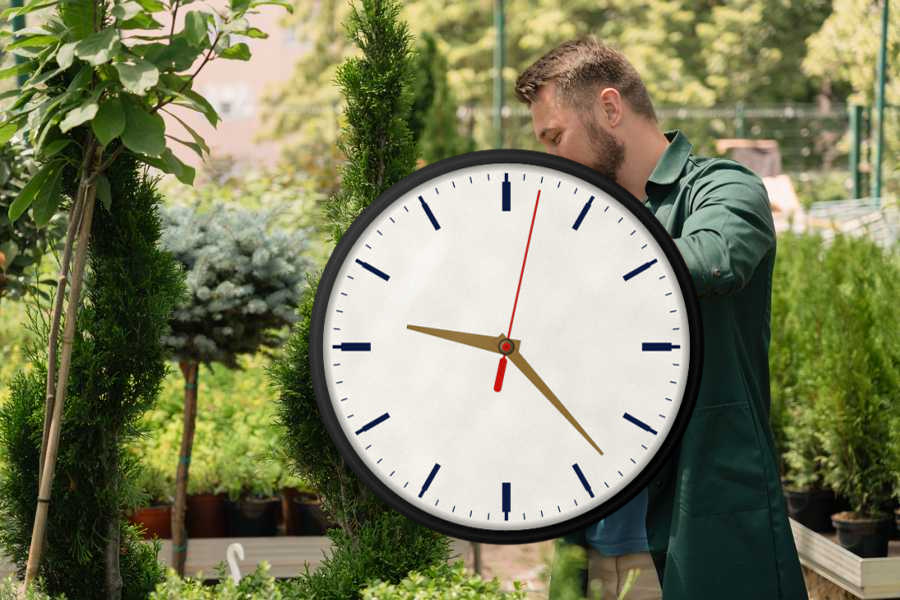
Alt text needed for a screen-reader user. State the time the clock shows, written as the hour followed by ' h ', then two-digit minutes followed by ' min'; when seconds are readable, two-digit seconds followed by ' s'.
9 h 23 min 02 s
